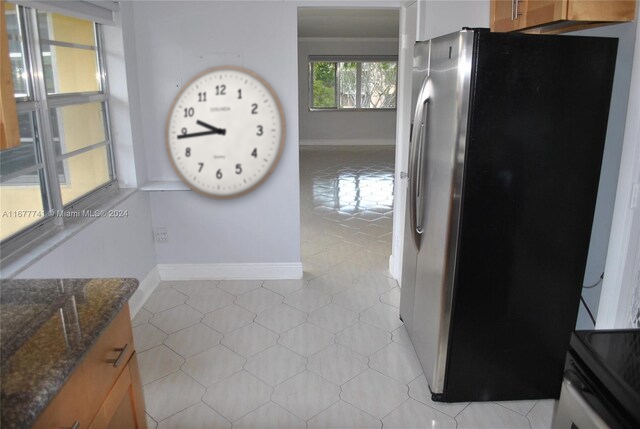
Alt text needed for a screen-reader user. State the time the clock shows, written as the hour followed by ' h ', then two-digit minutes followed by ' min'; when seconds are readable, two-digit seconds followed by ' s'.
9 h 44 min
